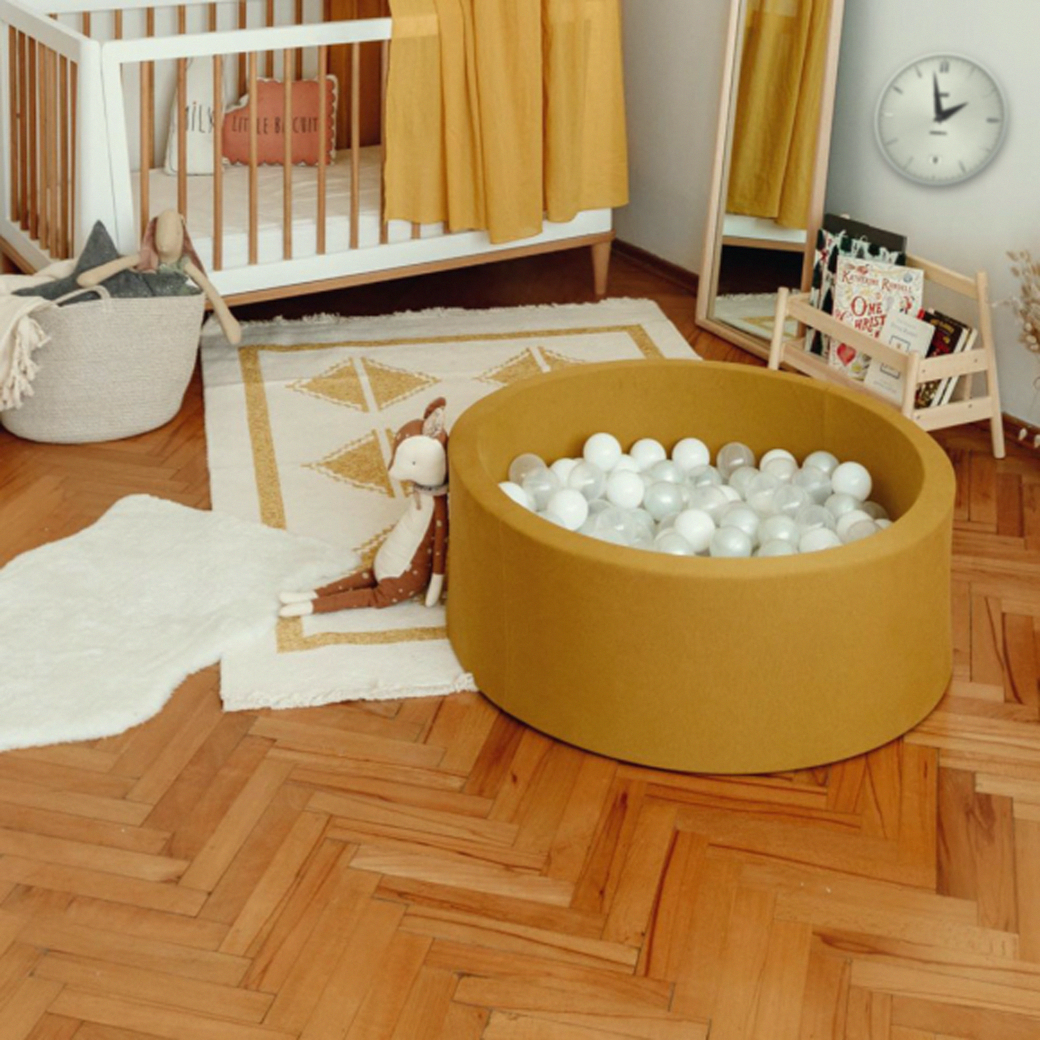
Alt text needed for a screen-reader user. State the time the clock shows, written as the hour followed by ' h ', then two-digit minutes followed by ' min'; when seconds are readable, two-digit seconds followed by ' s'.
1 h 58 min
